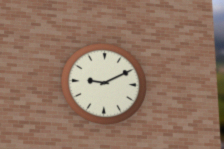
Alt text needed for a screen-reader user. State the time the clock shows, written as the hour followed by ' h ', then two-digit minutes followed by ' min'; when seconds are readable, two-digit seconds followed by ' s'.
9 h 10 min
